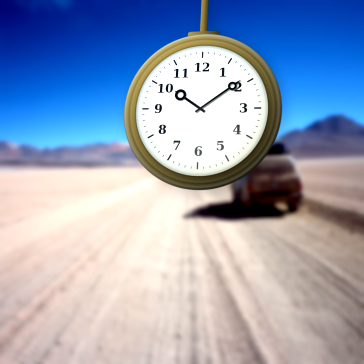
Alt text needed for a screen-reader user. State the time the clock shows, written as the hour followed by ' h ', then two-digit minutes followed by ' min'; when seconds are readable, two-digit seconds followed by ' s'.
10 h 09 min
